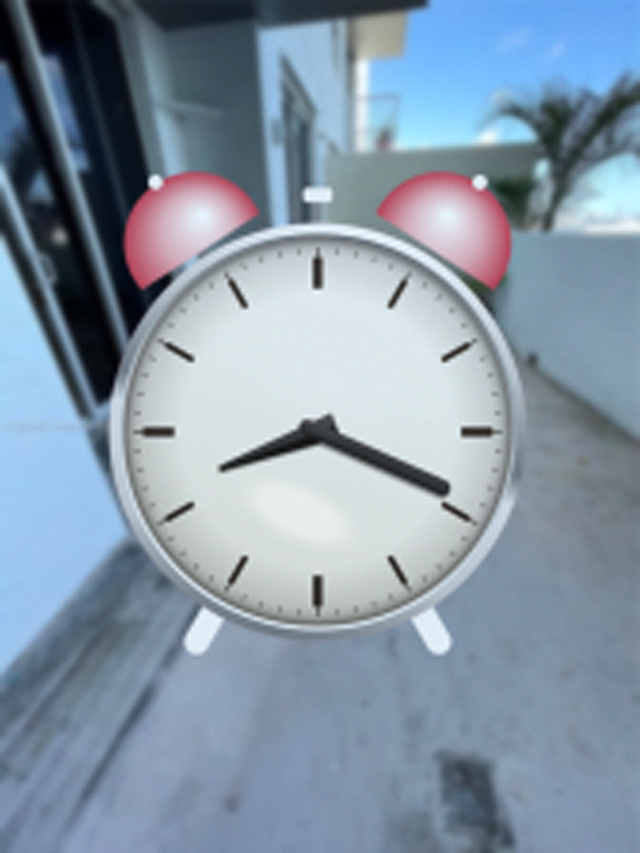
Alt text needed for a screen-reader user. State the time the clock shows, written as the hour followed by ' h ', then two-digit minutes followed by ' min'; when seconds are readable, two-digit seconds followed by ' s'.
8 h 19 min
